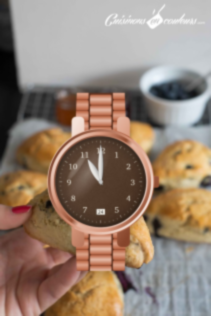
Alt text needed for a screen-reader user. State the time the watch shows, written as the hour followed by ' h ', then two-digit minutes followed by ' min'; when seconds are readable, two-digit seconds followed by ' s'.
11 h 00 min
